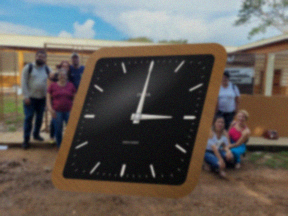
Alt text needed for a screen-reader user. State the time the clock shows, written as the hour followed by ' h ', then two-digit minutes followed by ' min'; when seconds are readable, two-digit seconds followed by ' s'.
3 h 00 min
